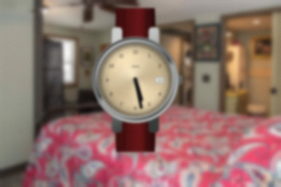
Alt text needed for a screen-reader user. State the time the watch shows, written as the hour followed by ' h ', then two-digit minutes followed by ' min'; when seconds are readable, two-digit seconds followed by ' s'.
5 h 28 min
